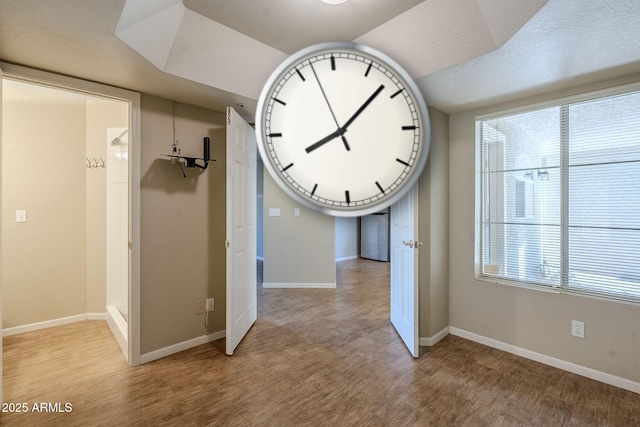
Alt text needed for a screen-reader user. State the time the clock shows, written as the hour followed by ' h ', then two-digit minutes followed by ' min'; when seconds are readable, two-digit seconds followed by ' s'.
8 h 07 min 57 s
